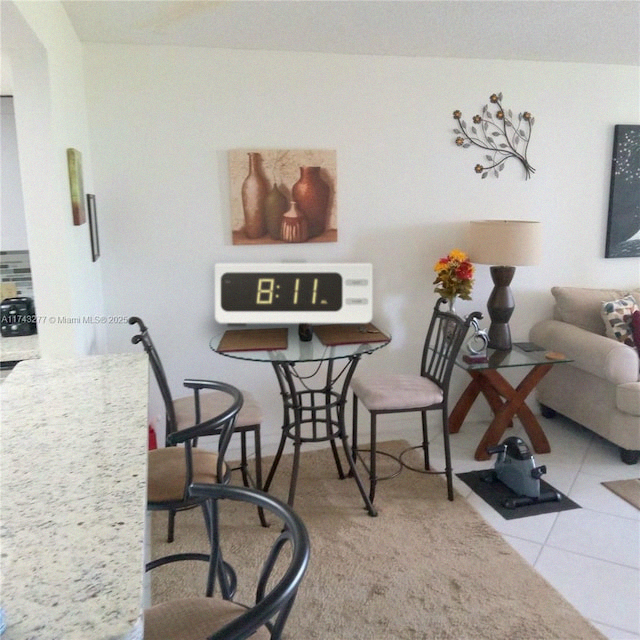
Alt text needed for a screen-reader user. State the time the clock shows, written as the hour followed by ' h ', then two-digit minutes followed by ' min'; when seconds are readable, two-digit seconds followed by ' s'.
8 h 11 min
